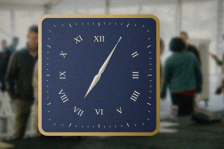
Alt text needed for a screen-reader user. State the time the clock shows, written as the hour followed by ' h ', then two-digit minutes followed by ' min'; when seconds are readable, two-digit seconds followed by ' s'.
7 h 05 min
